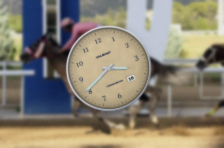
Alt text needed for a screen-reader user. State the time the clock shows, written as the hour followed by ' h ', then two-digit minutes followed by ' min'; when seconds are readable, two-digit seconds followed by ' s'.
3 h 41 min
